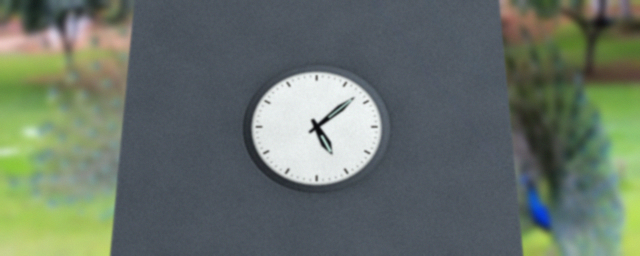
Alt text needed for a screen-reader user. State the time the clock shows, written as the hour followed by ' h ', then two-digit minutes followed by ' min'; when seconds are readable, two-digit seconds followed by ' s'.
5 h 08 min
